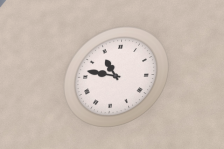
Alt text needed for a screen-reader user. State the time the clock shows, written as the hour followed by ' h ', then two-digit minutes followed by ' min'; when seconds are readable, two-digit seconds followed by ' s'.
10 h 47 min
